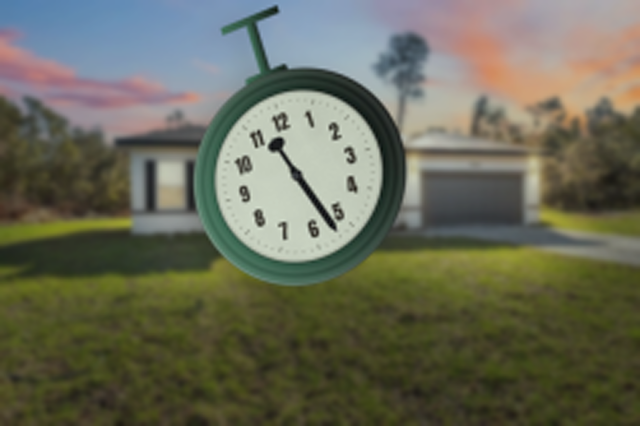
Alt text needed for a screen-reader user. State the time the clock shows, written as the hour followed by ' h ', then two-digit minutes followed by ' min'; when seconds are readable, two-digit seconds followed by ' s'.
11 h 27 min
